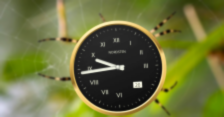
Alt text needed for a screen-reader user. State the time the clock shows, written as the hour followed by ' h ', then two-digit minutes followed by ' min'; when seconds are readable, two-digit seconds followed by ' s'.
9 h 44 min
